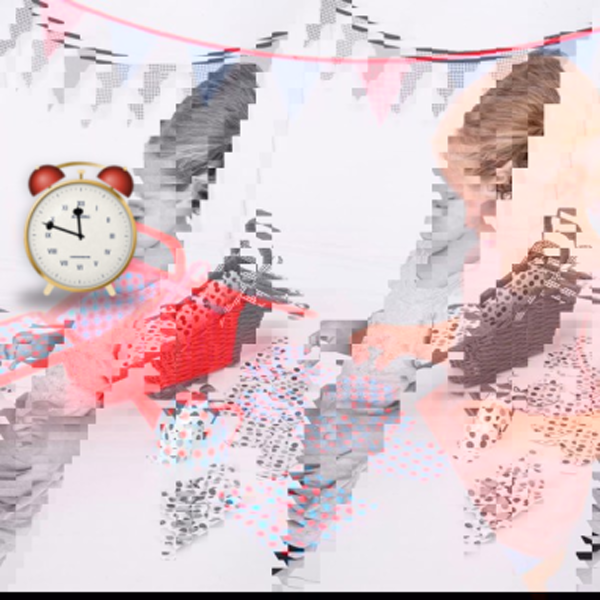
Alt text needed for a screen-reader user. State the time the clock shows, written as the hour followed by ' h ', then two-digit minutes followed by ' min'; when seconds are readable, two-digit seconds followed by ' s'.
11 h 48 min
